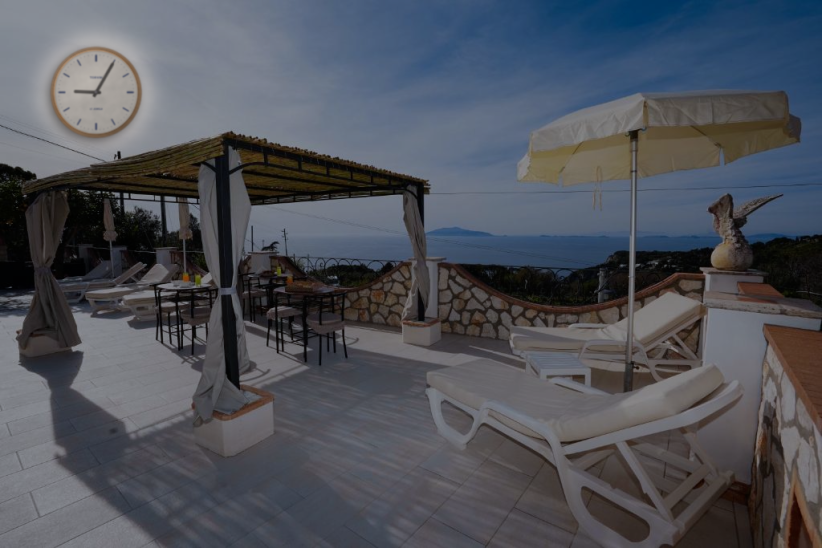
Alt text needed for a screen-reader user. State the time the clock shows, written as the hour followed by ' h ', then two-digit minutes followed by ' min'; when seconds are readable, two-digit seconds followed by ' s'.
9 h 05 min
